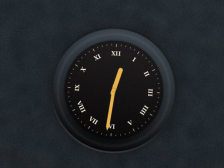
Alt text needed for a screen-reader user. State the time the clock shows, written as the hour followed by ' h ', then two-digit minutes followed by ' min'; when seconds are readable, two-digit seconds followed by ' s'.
12 h 31 min
